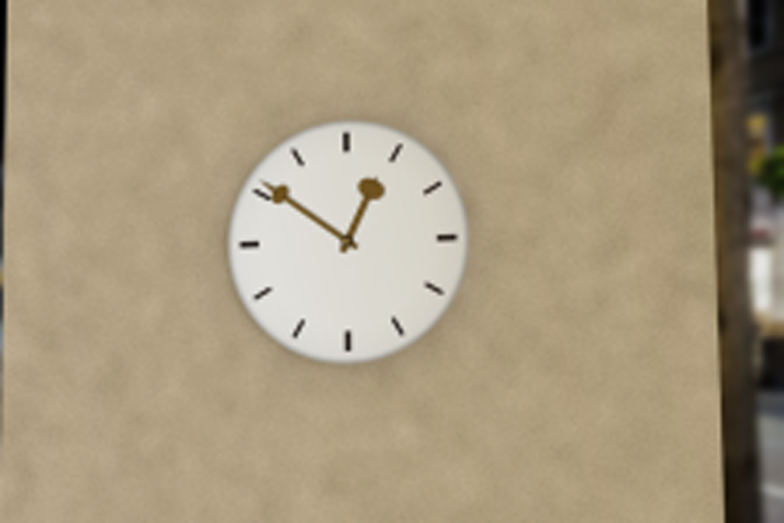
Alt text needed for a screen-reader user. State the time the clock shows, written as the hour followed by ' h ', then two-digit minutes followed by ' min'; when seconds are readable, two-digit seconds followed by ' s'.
12 h 51 min
